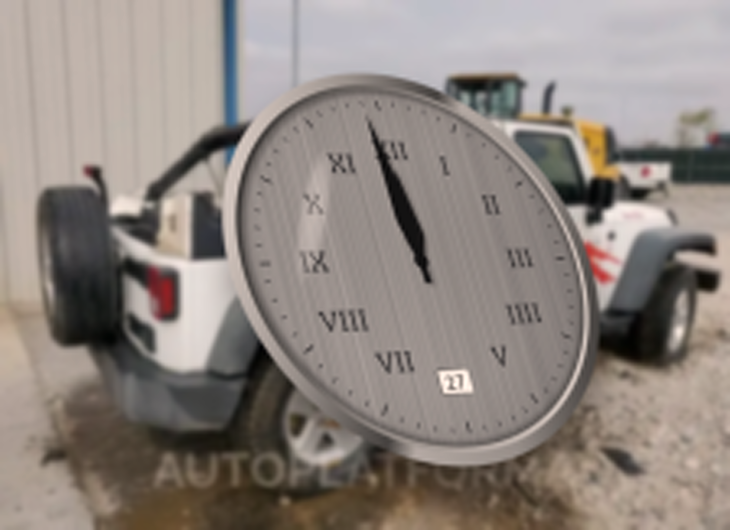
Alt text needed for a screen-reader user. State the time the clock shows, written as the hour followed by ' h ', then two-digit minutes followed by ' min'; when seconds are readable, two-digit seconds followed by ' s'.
11 h 59 min
